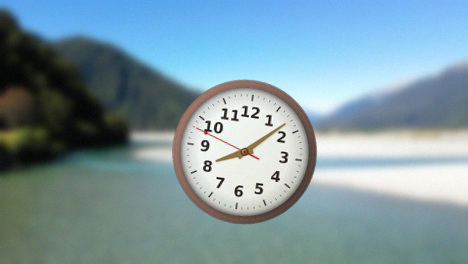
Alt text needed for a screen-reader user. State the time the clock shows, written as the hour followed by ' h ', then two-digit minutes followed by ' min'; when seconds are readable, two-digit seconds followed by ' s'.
8 h 07 min 48 s
